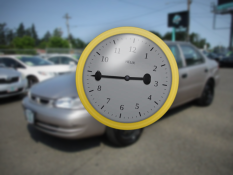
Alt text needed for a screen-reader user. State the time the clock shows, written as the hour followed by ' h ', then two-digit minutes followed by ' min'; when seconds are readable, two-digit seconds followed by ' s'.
2 h 44 min
